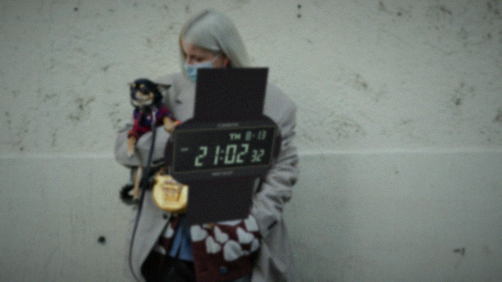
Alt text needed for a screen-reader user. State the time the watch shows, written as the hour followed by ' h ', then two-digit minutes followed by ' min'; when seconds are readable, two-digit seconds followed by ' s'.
21 h 02 min 32 s
